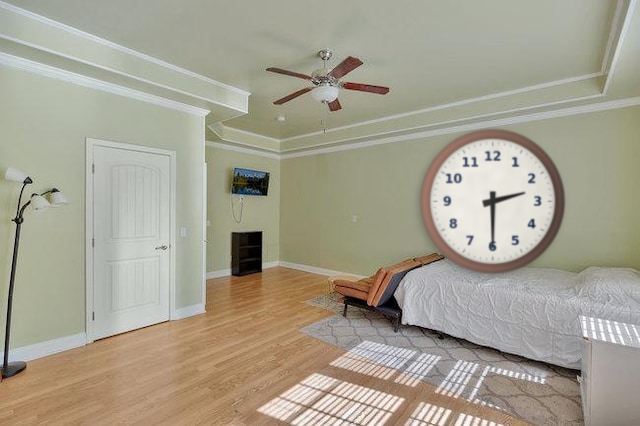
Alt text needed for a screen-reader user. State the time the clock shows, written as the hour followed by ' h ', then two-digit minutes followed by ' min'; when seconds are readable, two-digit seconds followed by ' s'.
2 h 30 min
